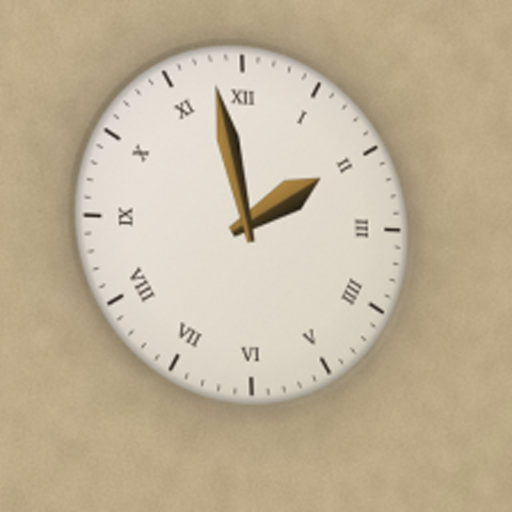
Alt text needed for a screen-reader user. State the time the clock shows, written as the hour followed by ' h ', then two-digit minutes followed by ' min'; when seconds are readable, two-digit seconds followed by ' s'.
1 h 58 min
